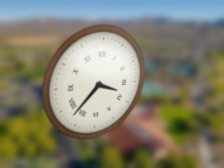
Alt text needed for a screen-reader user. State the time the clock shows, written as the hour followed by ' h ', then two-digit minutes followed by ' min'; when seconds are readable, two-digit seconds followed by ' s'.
3 h 37 min
